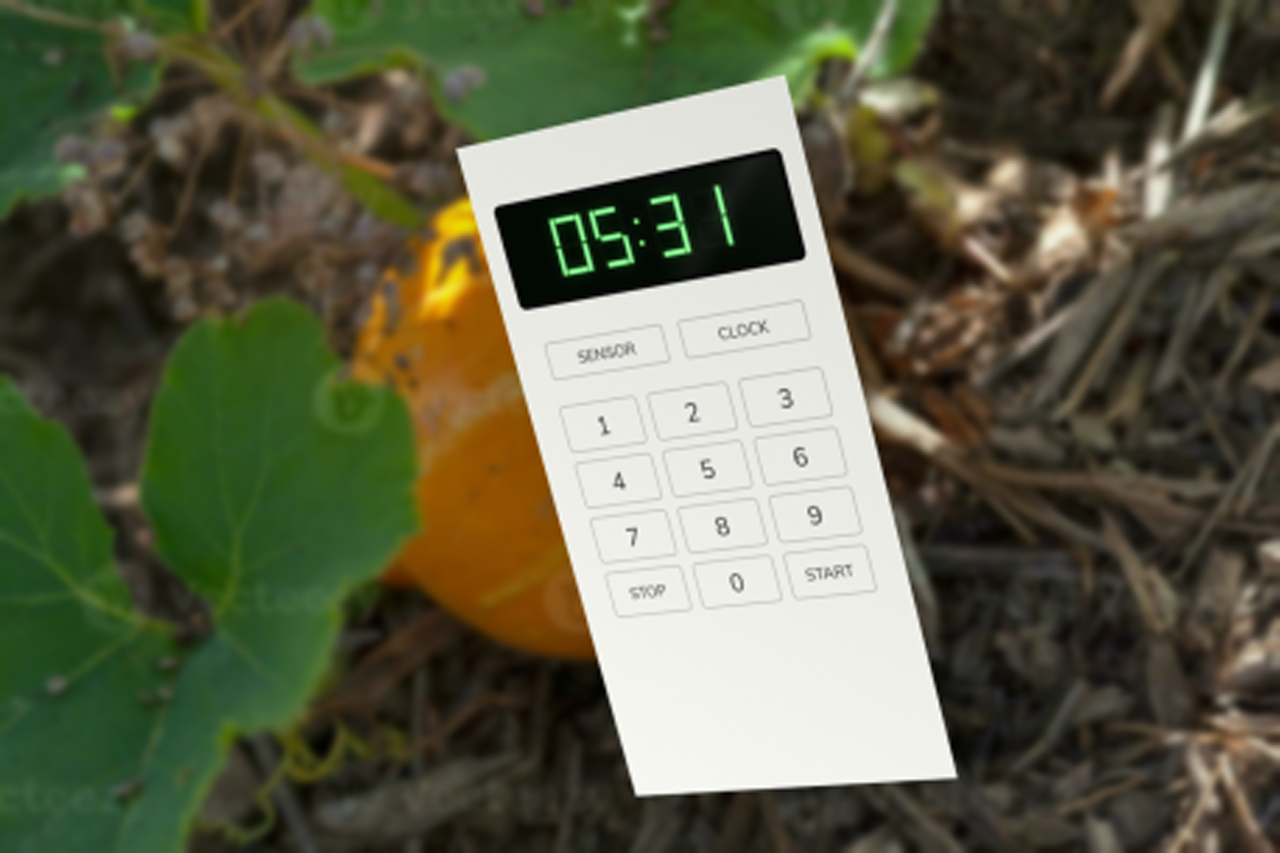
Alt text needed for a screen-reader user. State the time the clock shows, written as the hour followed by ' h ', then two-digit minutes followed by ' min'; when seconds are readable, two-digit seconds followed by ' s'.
5 h 31 min
